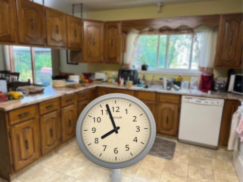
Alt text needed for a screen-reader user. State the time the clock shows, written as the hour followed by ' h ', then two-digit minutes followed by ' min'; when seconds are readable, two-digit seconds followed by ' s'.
7 h 57 min
